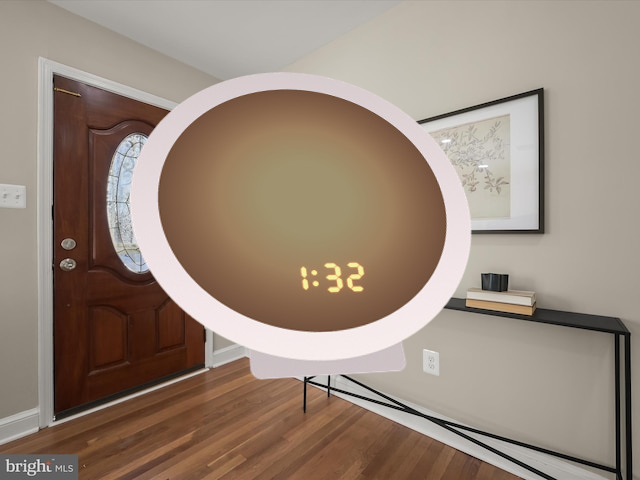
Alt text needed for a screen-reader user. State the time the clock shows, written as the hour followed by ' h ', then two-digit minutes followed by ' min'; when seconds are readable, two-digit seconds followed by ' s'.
1 h 32 min
